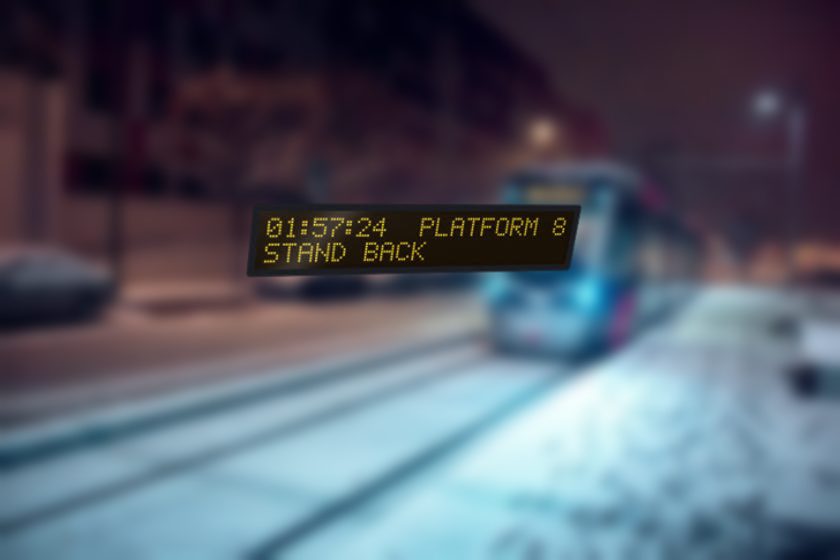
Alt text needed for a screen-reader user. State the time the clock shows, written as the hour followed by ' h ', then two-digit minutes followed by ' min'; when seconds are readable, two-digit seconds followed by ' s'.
1 h 57 min 24 s
